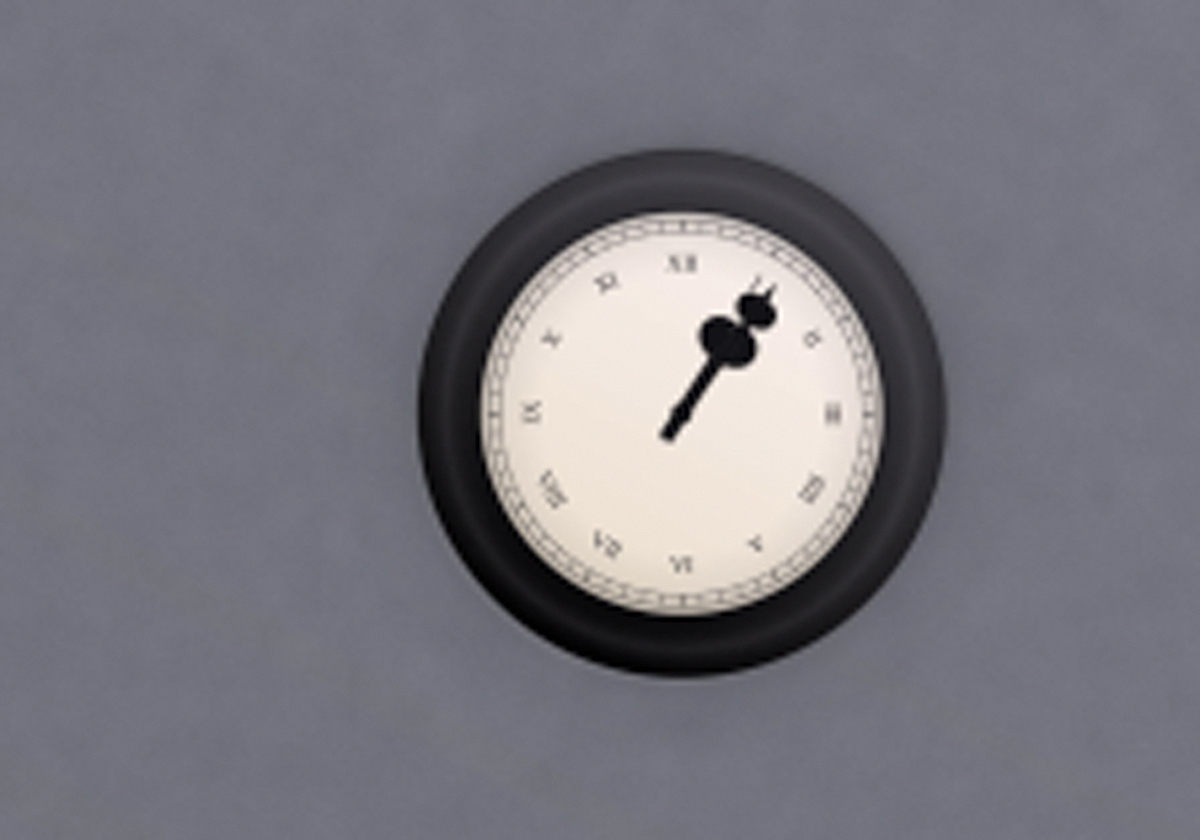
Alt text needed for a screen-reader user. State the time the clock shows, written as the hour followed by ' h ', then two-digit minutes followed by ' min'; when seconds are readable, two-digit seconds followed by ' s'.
1 h 06 min
